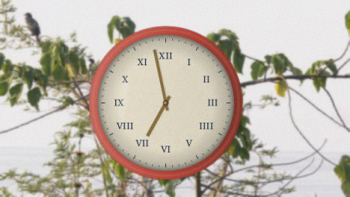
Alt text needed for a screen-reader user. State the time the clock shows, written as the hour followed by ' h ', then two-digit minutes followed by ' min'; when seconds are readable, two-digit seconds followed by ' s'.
6 h 58 min
